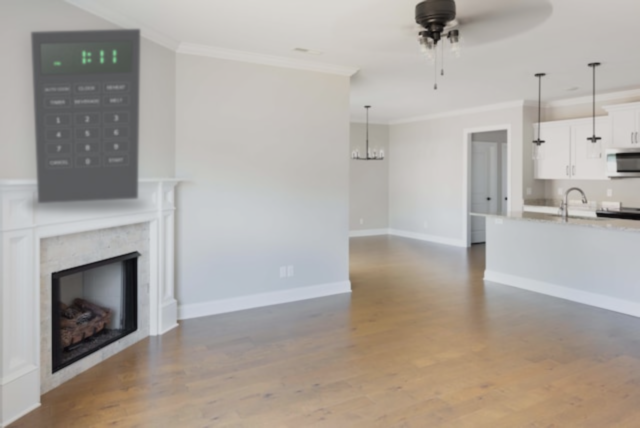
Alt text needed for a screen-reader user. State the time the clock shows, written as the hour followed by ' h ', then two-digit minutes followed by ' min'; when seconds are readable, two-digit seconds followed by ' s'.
1 h 11 min
